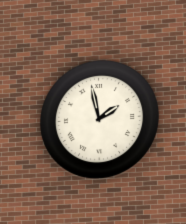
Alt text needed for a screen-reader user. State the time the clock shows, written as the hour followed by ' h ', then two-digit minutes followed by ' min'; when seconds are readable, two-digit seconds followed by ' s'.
1 h 58 min
